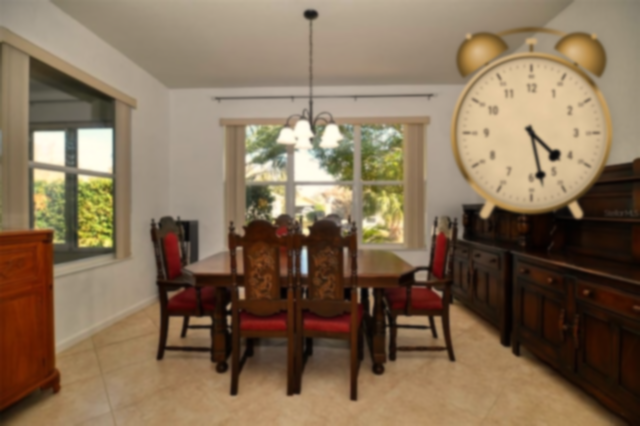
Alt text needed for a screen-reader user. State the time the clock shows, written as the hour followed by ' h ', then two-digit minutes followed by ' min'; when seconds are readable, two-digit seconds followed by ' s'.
4 h 28 min
